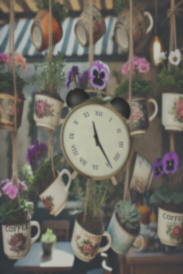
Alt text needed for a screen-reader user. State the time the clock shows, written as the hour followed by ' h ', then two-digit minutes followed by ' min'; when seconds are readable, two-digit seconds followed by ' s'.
11 h 24 min
